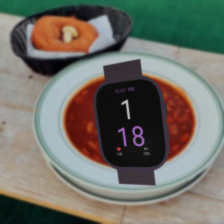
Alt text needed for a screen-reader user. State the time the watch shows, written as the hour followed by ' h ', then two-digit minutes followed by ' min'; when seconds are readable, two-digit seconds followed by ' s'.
1 h 18 min
